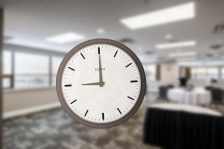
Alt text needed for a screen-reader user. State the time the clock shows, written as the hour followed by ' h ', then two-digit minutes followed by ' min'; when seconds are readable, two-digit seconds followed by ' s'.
9 h 00 min
